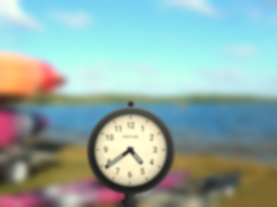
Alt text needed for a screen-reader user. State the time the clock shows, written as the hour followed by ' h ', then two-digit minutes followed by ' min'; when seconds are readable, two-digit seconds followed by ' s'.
4 h 39 min
